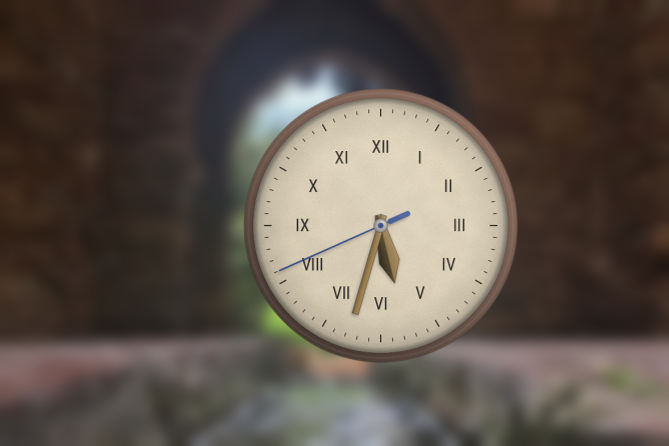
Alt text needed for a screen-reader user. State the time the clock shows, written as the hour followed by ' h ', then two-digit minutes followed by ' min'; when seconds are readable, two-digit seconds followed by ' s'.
5 h 32 min 41 s
